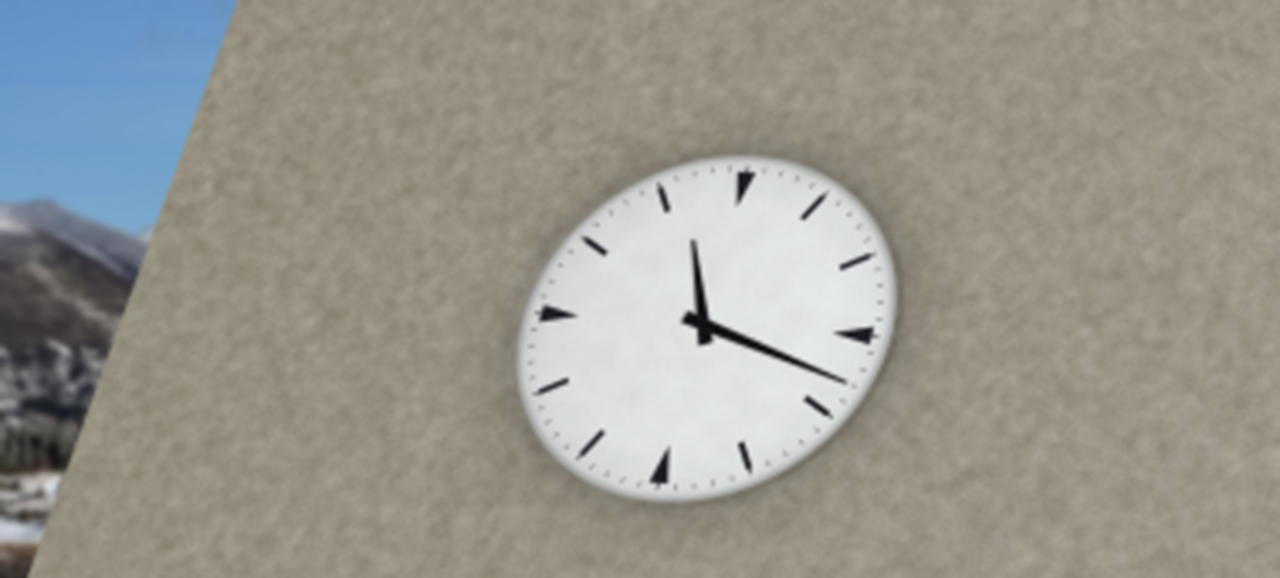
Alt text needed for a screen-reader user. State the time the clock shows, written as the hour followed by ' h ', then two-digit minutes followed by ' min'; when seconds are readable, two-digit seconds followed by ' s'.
11 h 18 min
